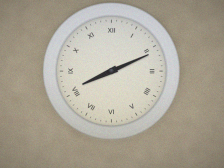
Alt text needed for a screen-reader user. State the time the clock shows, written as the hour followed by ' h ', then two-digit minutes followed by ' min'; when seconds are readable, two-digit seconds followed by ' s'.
8 h 11 min
